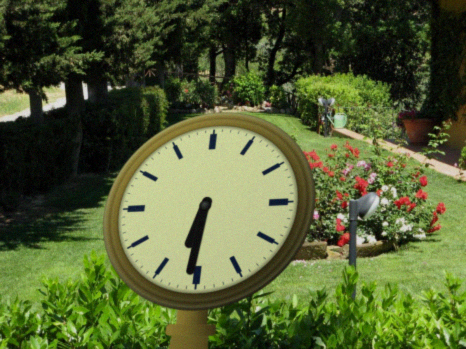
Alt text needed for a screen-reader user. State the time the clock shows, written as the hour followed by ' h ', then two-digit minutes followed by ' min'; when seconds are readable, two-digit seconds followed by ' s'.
6 h 31 min
